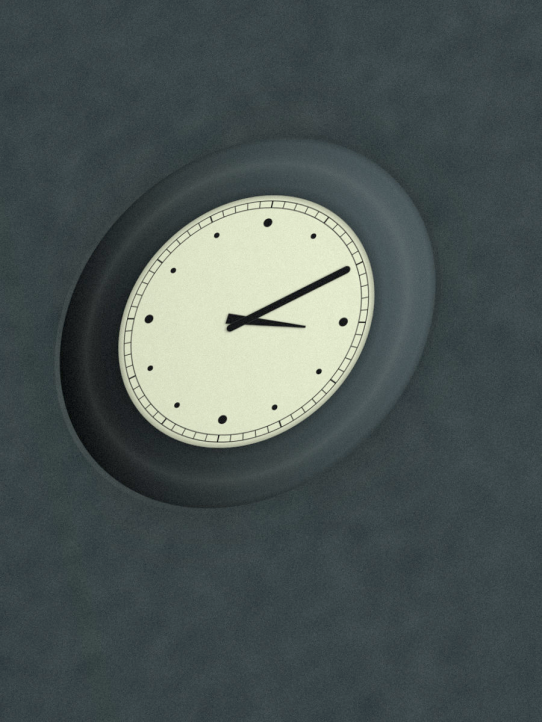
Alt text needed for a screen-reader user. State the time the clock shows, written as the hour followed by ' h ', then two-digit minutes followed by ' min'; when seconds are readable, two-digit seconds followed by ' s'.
3 h 10 min
